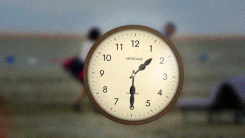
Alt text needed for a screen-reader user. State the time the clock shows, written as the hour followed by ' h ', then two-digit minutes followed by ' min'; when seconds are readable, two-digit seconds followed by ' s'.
1 h 30 min
